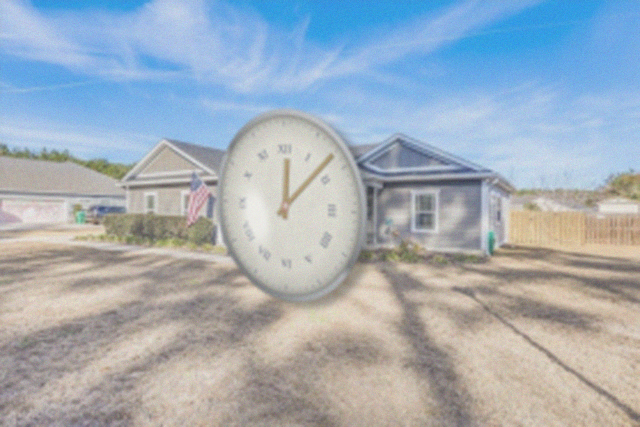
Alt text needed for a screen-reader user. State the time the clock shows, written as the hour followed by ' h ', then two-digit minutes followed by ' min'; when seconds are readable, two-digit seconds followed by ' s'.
12 h 08 min
